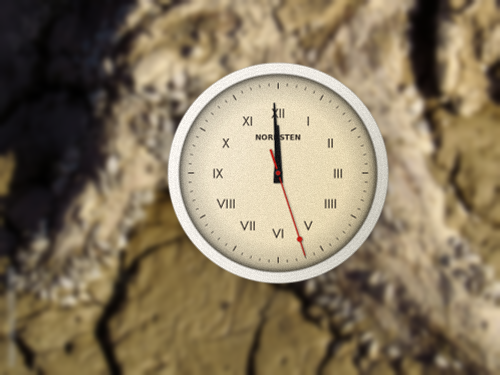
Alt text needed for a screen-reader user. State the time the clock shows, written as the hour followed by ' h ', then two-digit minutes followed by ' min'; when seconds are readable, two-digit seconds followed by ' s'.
11 h 59 min 27 s
